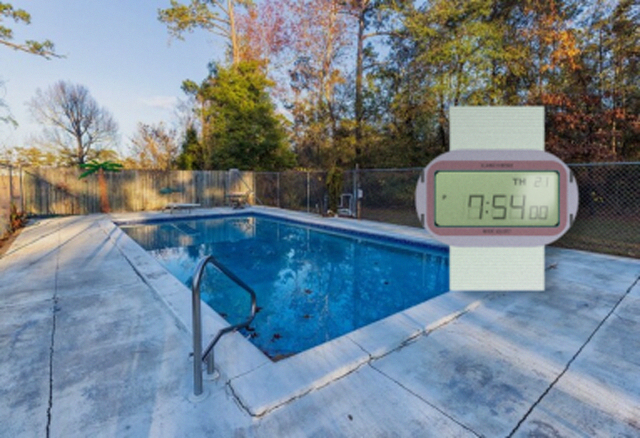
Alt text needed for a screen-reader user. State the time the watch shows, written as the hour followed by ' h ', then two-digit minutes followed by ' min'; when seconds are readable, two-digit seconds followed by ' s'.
7 h 54 min 00 s
